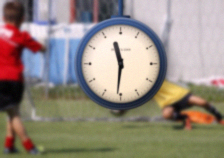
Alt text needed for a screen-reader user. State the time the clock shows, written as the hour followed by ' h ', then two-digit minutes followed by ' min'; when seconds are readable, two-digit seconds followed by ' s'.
11 h 31 min
